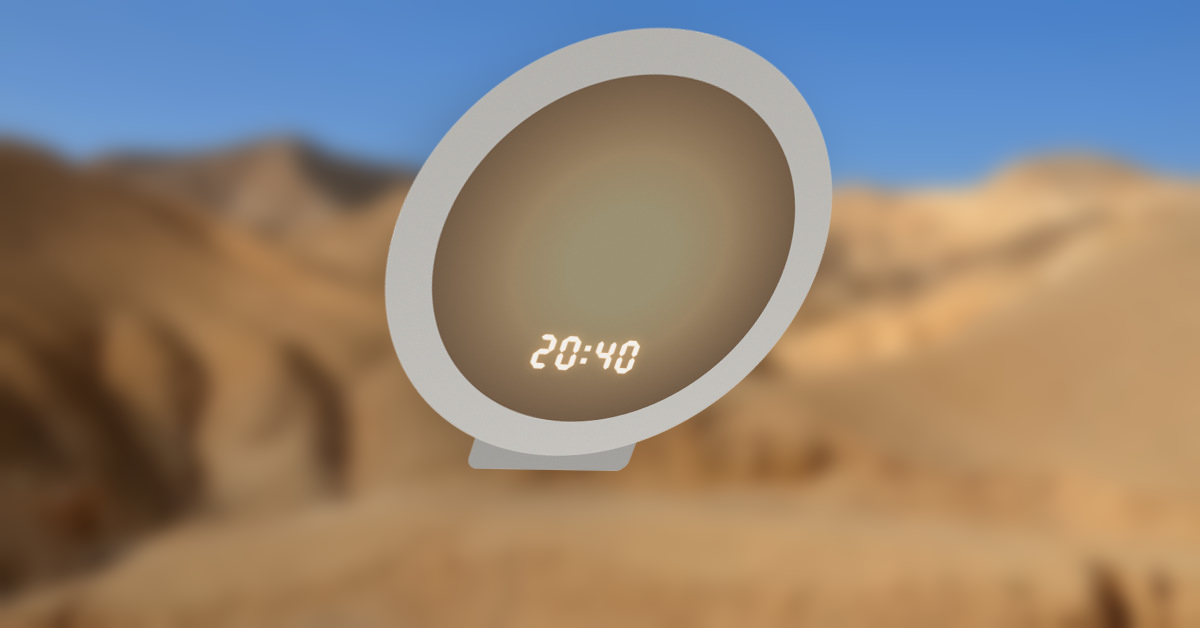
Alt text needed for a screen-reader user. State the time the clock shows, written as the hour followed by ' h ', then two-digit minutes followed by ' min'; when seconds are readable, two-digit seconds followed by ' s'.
20 h 40 min
